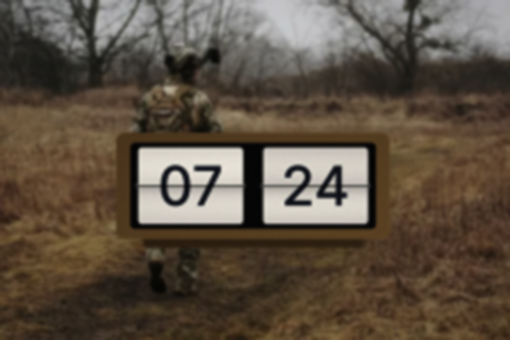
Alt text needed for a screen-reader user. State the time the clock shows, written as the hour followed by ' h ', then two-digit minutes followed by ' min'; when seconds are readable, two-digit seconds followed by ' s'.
7 h 24 min
